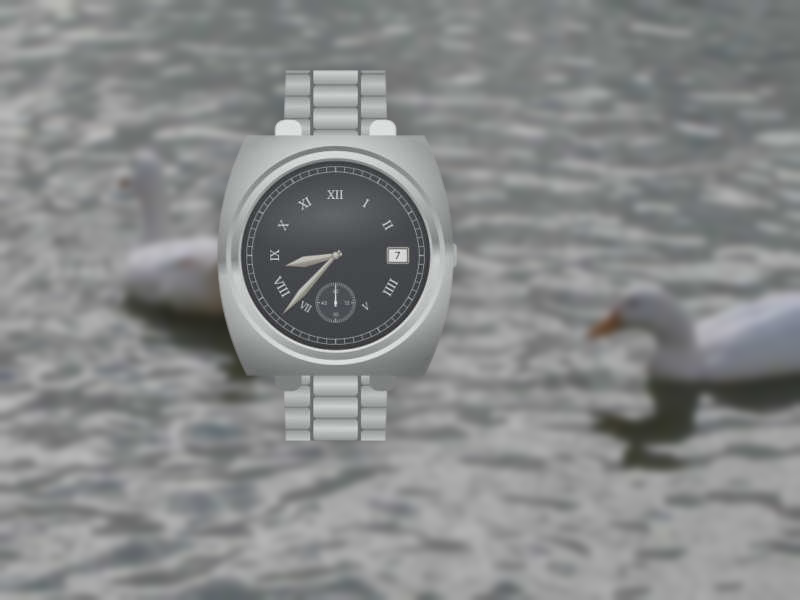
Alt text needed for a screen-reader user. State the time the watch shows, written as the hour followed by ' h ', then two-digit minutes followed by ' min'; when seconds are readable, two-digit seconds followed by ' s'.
8 h 37 min
